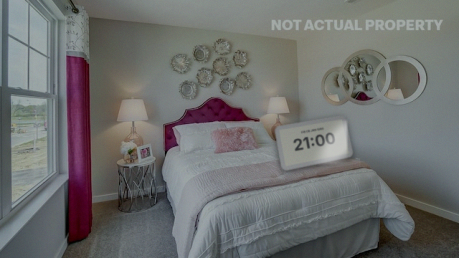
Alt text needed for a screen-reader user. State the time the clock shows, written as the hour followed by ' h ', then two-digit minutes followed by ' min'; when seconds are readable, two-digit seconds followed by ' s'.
21 h 00 min
